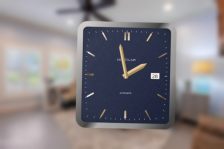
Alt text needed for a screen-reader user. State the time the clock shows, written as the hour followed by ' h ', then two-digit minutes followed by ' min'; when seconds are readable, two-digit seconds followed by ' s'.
1 h 58 min
